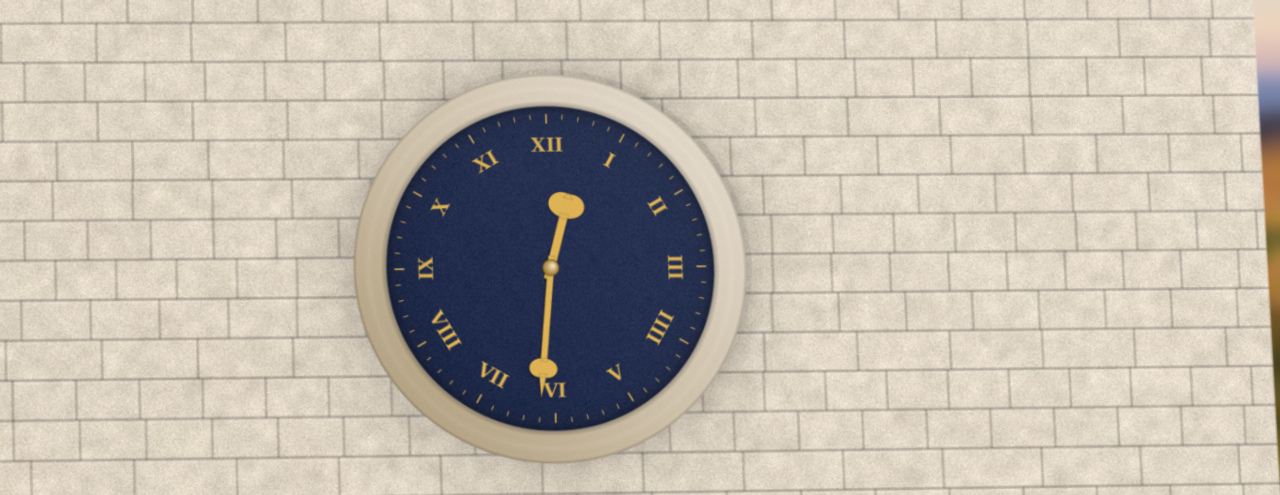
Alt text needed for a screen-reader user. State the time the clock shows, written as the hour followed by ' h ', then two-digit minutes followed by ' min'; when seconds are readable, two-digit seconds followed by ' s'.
12 h 31 min
